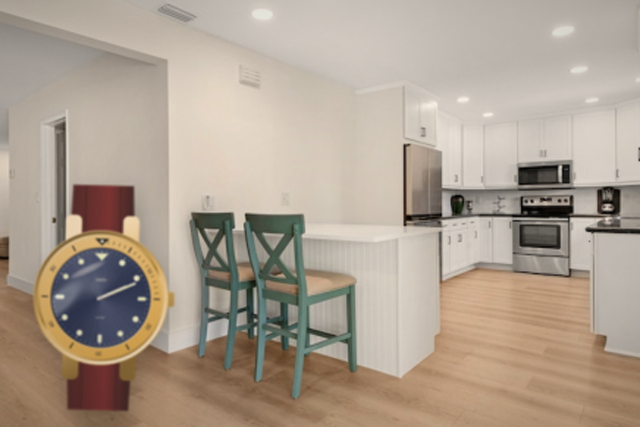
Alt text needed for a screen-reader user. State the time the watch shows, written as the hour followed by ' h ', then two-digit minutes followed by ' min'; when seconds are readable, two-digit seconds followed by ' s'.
2 h 11 min
